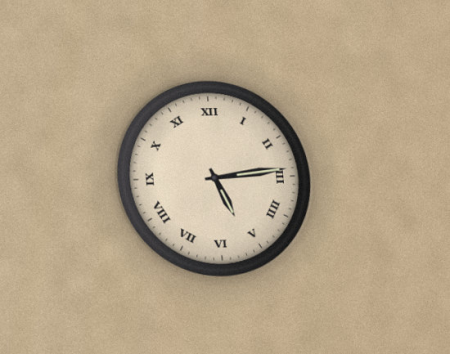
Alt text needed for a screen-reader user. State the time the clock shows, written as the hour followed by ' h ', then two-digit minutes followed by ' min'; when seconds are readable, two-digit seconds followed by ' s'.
5 h 14 min
